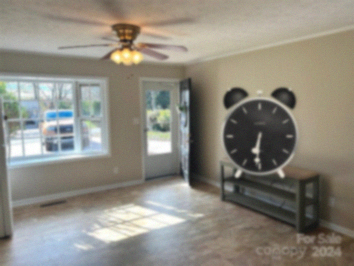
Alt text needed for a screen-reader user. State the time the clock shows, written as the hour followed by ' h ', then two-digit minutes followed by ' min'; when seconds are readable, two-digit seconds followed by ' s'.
6 h 31 min
